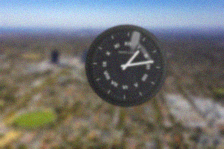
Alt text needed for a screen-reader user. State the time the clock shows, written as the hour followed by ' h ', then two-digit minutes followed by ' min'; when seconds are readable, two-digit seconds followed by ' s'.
1 h 13 min
